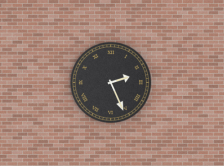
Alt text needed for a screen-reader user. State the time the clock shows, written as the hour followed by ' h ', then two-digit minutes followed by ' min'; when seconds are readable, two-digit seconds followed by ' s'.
2 h 26 min
